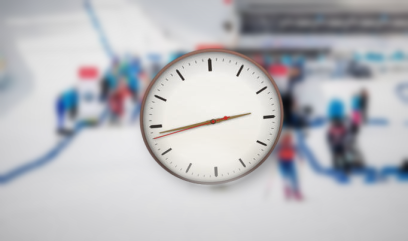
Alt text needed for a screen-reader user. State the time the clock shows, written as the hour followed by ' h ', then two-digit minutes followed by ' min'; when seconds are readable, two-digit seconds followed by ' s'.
2 h 43 min 43 s
